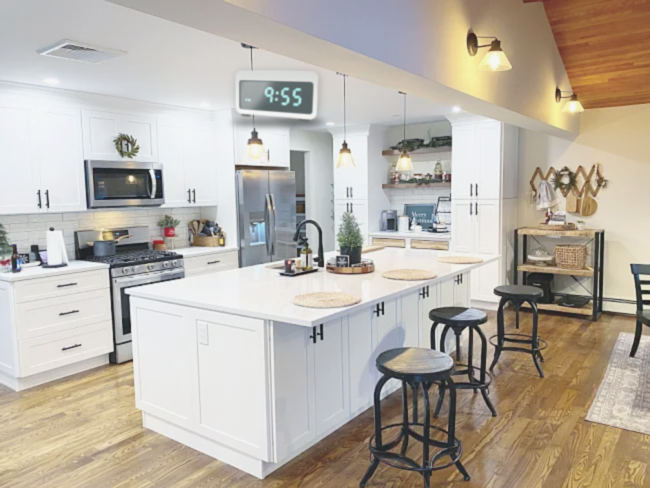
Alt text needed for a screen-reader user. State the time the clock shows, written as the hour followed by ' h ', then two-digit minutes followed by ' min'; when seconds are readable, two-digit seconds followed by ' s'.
9 h 55 min
